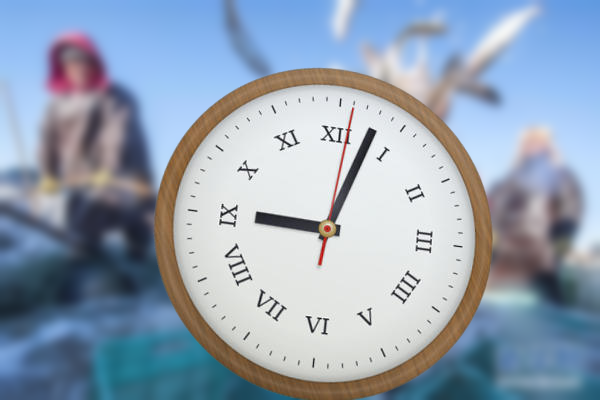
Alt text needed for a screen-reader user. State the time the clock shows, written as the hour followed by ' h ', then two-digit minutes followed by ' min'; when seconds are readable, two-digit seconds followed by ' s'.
9 h 03 min 01 s
